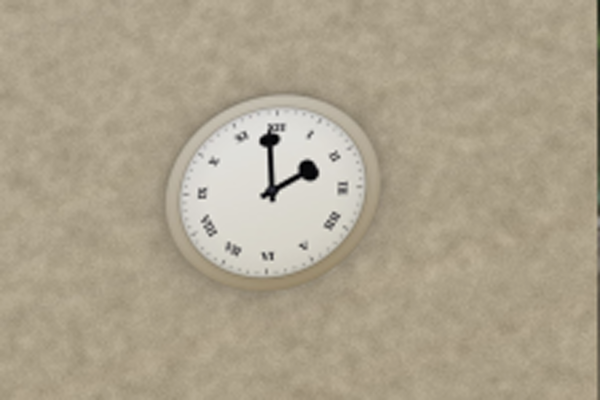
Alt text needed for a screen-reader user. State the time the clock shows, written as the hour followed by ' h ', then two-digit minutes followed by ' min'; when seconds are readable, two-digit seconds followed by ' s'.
1 h 59 min
